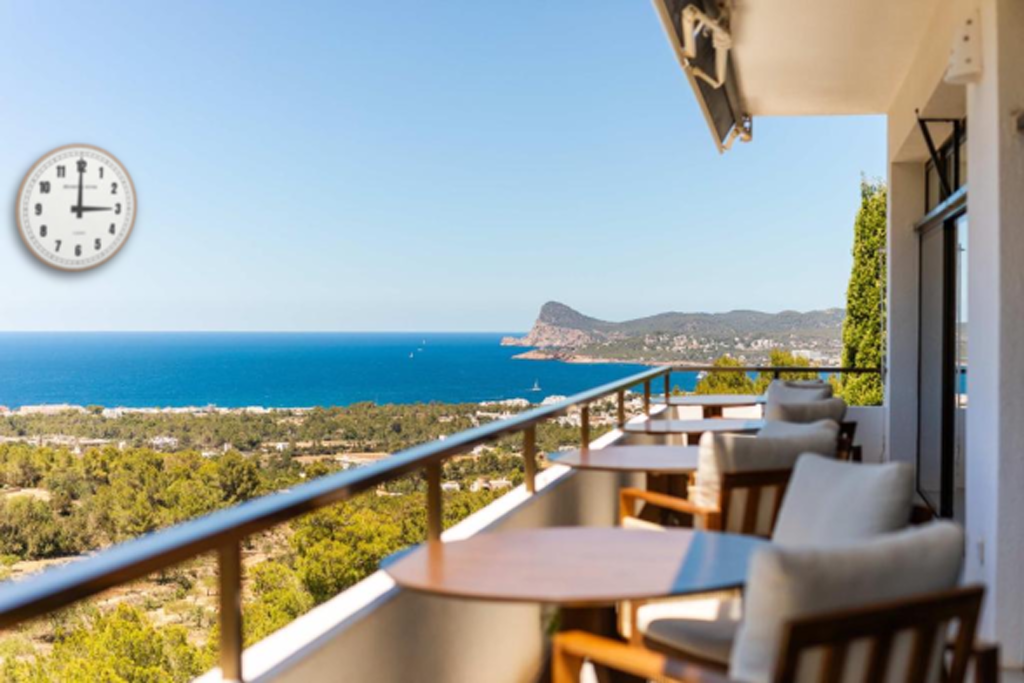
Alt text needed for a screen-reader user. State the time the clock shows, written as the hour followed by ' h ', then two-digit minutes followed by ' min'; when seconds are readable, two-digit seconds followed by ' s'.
3 h 00 min
